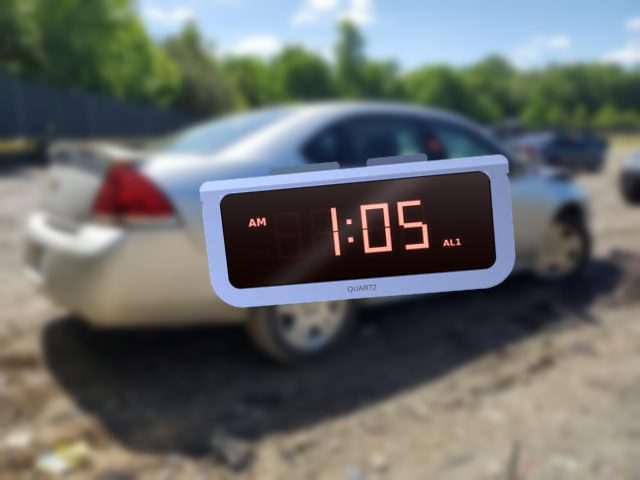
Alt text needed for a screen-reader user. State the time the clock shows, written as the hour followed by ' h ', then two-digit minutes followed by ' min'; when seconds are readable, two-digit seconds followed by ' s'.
1 h 05 min
